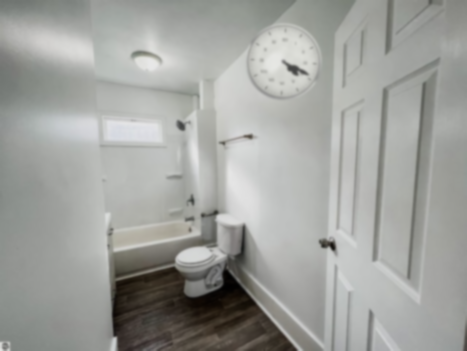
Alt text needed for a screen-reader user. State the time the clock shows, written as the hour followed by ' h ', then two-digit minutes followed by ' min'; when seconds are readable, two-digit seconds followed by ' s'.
4 h 19 min
